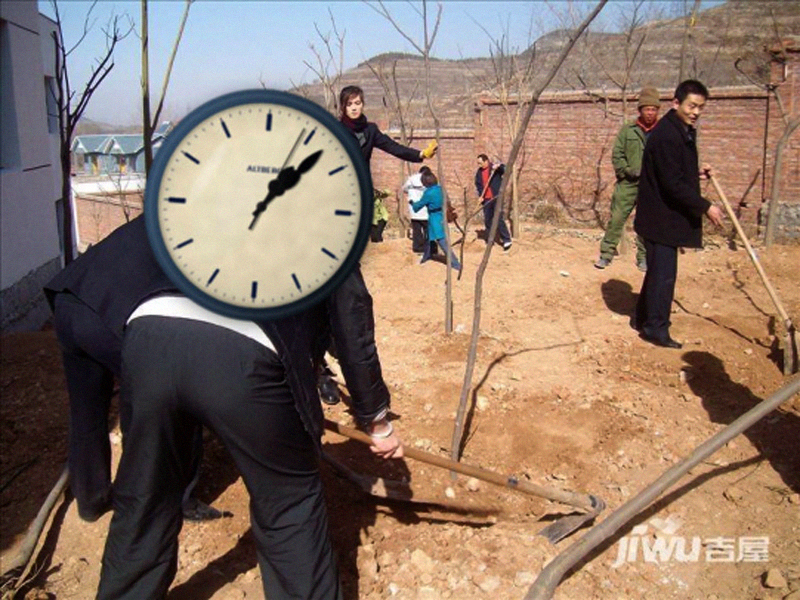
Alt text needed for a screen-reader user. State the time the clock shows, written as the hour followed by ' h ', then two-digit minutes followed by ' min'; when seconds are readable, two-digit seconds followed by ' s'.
1 h 07 min 04 s
